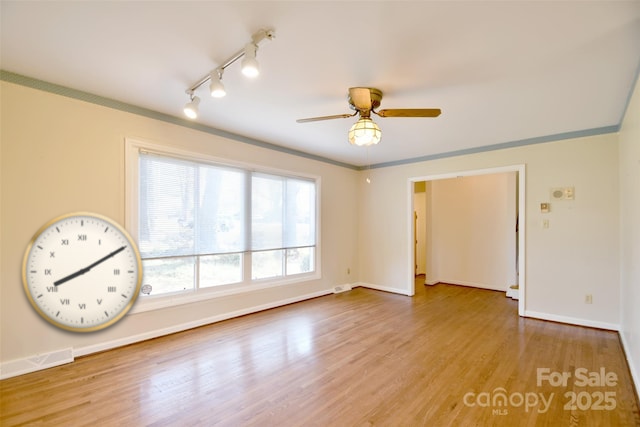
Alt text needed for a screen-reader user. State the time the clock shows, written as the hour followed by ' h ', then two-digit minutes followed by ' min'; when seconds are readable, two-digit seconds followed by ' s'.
8 h 10 min
